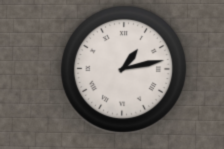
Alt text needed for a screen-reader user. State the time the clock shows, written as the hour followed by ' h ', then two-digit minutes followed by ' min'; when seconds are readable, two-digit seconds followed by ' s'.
1 h 13 min
